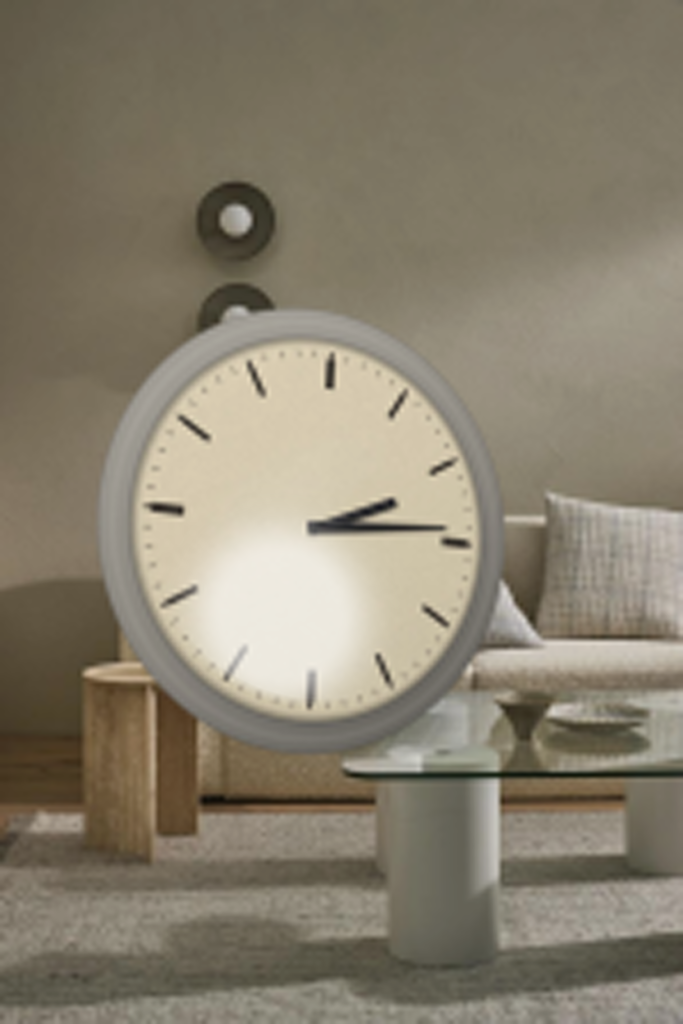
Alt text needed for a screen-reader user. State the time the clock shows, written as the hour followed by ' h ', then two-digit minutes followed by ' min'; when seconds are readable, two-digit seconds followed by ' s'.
2 h 14 min
